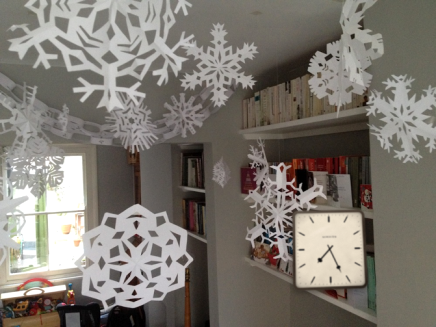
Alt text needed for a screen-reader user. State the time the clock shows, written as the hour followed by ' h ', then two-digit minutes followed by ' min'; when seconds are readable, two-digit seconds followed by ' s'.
7 h 26 min
